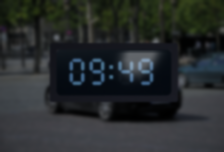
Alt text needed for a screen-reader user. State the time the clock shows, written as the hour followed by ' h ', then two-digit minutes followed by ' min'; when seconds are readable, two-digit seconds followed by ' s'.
9 h 49 min
